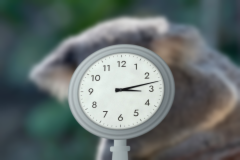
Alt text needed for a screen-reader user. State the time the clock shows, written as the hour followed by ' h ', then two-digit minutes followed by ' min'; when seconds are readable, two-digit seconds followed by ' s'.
3 h 13 min
